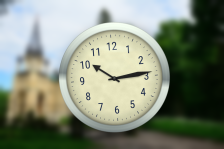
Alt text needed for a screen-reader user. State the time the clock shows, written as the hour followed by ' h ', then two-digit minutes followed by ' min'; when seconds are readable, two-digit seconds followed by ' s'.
10 h 14 min
